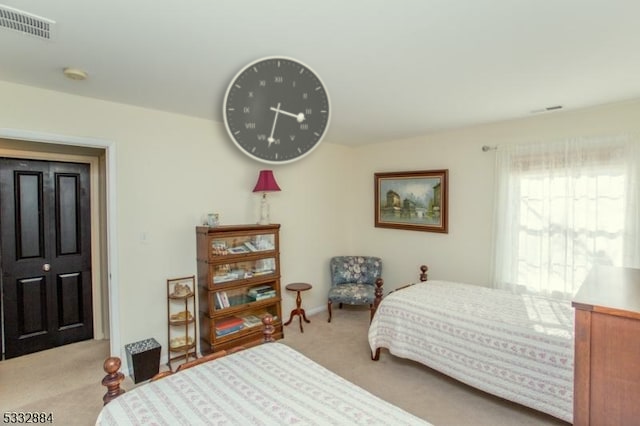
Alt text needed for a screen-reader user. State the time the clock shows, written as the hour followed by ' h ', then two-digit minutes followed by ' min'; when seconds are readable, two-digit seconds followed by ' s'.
3 h 32 min
